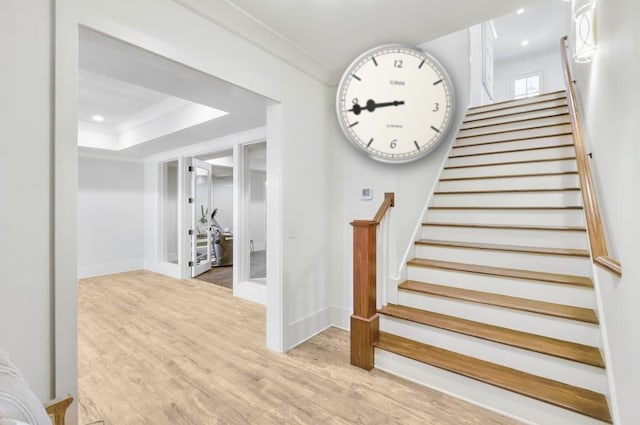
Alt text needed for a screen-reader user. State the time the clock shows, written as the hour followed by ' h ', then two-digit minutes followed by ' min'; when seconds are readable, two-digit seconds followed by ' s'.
8 h 43 min
